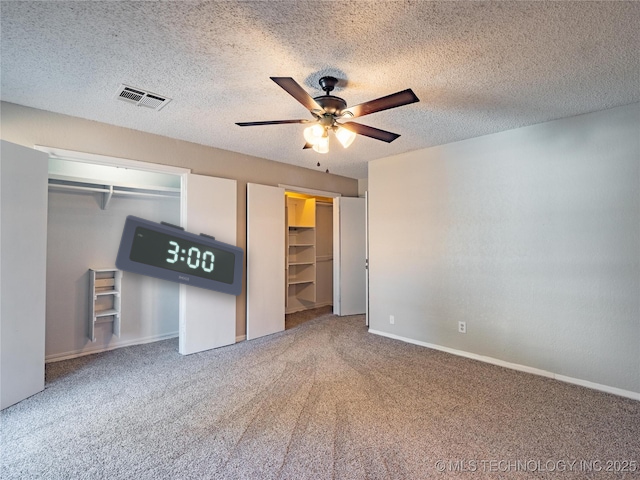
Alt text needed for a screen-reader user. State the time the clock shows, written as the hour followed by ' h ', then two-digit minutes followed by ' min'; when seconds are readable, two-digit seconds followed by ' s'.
3 h 00 min
